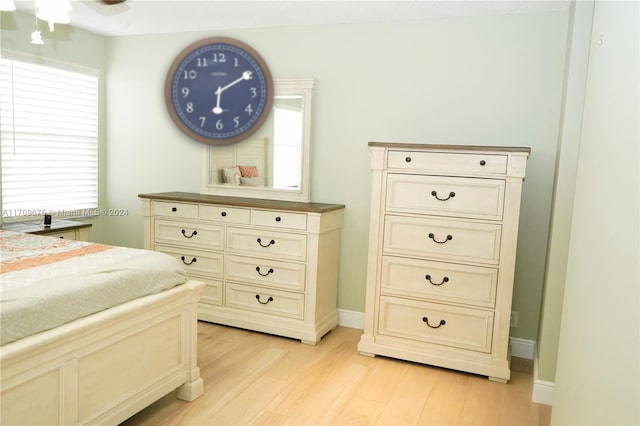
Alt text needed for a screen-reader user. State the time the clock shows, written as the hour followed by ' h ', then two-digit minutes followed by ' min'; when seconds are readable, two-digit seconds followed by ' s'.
6 h 10 min
